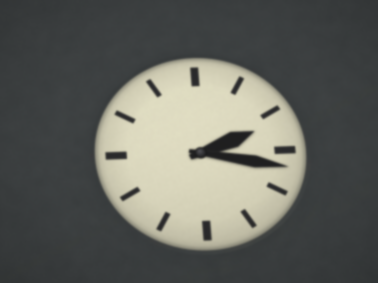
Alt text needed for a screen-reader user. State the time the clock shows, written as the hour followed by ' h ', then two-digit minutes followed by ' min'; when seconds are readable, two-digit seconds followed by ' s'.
2 h 17 min
